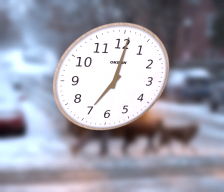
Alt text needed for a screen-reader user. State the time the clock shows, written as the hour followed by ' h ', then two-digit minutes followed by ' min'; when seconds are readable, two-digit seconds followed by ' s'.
7 h 01 min
